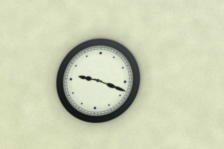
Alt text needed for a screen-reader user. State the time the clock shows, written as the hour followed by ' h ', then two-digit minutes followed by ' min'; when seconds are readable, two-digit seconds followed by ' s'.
9 h 18 min
